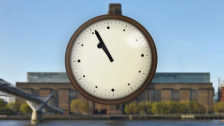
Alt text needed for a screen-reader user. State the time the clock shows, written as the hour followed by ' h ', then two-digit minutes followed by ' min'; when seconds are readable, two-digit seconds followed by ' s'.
10 h 56 min
